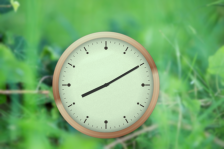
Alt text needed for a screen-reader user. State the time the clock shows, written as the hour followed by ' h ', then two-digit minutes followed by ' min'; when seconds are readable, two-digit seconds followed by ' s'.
8 h 10 min
